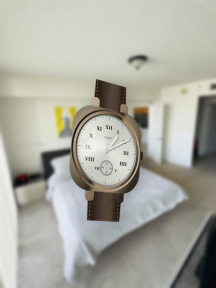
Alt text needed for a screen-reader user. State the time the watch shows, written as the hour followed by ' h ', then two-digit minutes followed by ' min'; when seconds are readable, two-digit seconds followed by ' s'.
1 h 10 min
